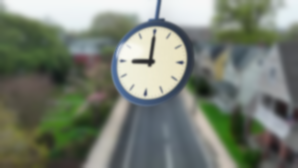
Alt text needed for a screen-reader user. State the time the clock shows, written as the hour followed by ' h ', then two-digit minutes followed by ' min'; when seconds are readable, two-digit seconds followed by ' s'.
9 h 00 min
